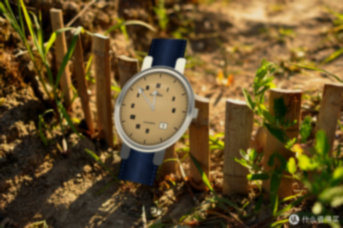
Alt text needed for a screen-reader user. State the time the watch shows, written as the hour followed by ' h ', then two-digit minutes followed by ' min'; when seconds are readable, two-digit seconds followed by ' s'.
11 h 52 min
